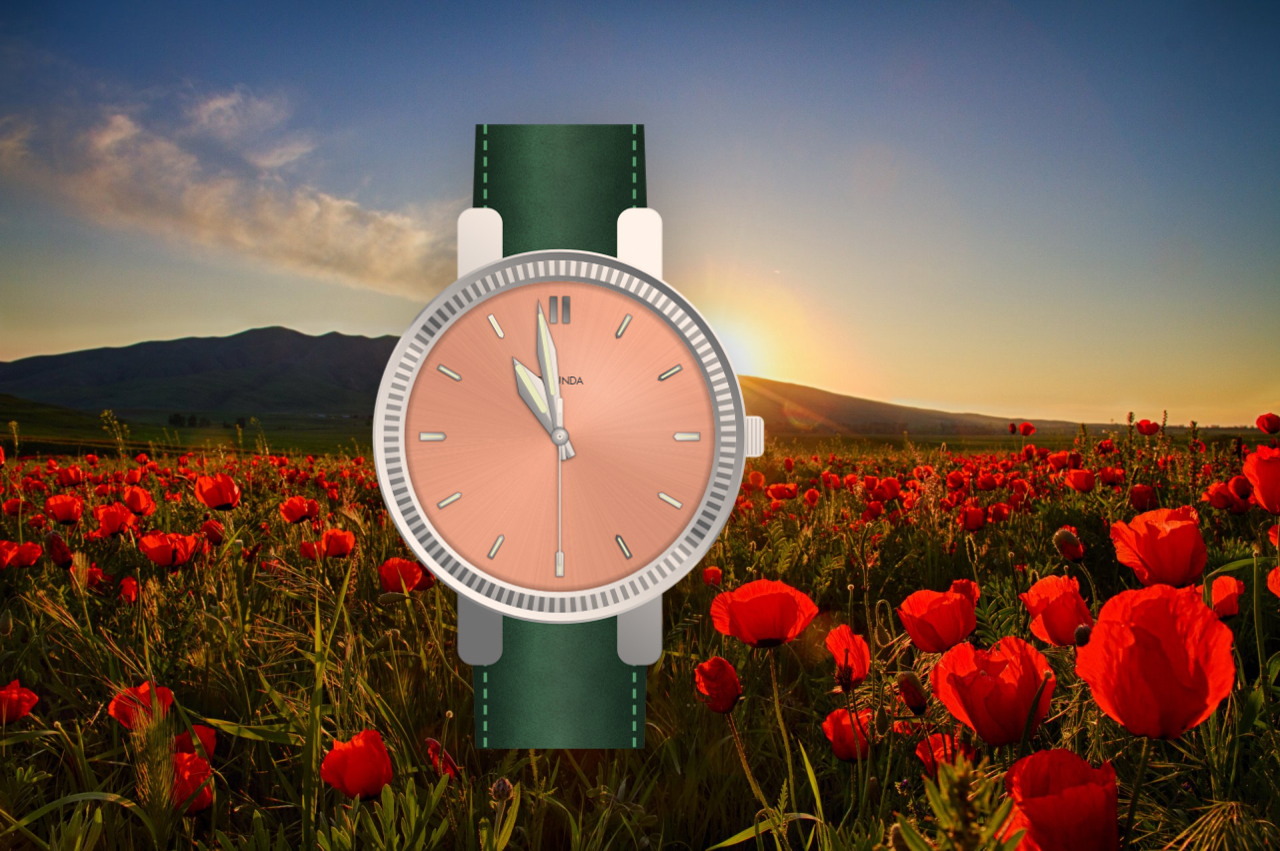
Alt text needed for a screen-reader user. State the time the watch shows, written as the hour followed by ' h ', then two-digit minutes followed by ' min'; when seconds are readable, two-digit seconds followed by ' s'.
10 h 58 min 30 s
